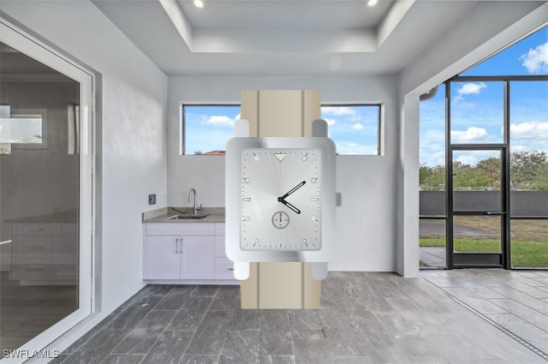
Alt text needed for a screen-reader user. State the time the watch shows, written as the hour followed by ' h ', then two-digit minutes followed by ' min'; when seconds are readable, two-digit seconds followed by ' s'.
4 h 09 min
